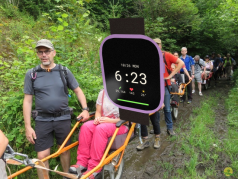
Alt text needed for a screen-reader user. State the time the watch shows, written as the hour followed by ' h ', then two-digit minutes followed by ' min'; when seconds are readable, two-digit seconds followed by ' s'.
6 h 23 min
